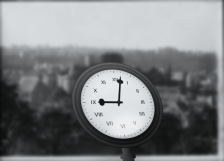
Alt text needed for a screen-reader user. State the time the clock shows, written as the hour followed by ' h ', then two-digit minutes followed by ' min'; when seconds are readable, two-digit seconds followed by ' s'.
9 h 02 min
